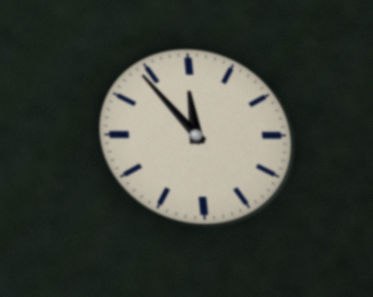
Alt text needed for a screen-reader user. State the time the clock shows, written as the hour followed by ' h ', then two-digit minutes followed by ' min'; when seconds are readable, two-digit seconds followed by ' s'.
11 h 54 min
